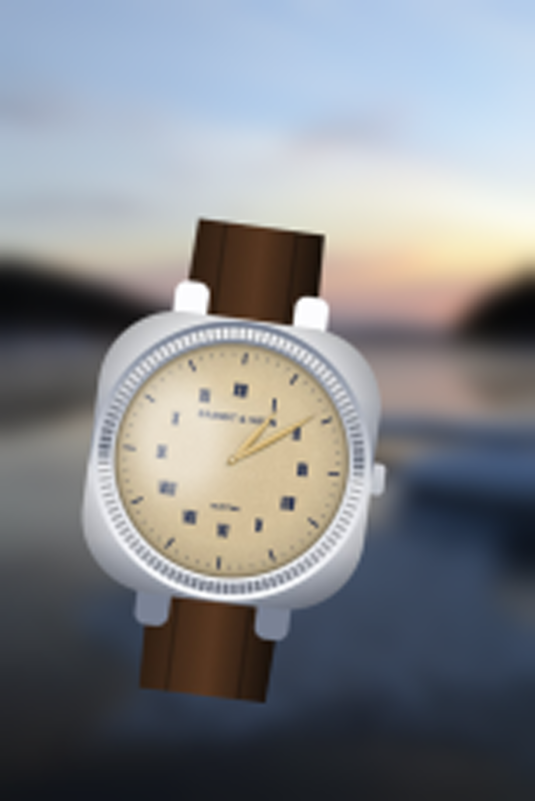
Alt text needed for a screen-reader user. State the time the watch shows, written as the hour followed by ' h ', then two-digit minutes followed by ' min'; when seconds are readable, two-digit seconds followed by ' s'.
1 h 09 min
